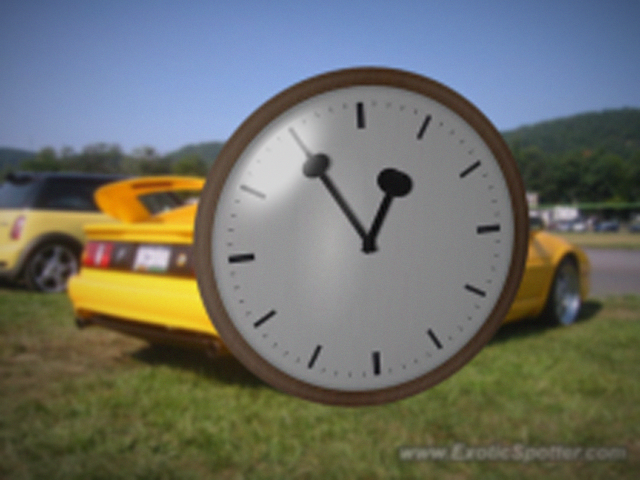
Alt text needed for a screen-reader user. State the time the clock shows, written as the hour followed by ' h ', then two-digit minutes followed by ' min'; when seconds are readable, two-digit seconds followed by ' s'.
12 h 55 min
